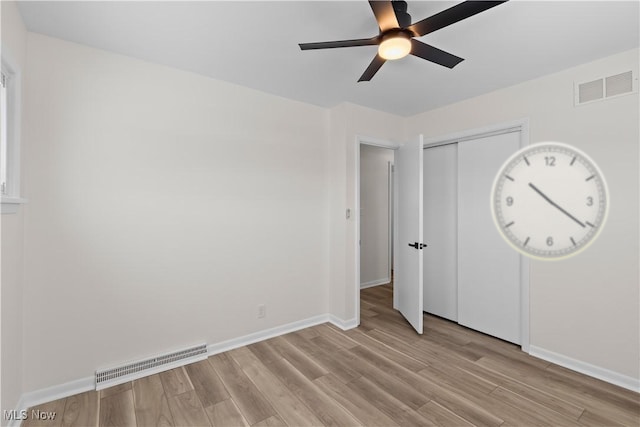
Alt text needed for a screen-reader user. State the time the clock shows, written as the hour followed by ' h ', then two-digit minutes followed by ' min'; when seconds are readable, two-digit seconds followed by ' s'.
10 h 21 min
